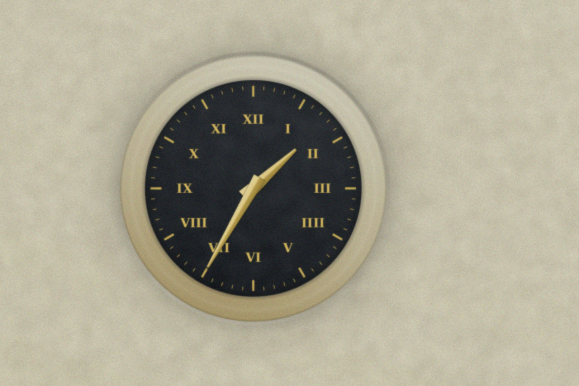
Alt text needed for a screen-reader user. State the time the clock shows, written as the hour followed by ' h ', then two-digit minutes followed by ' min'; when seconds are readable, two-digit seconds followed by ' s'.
1 h 35 min
